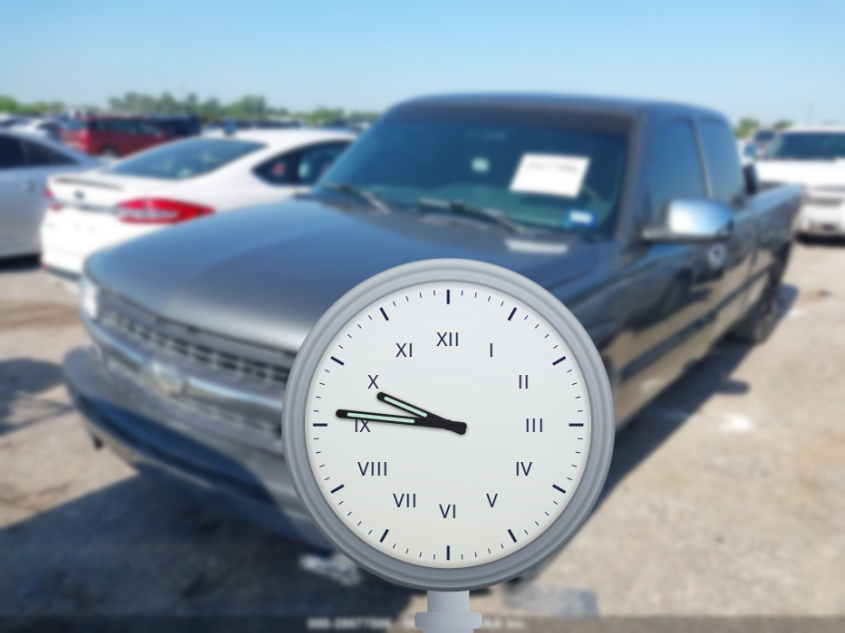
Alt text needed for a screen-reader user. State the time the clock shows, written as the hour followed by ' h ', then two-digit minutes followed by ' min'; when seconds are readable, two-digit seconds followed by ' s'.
9 h 46 min
